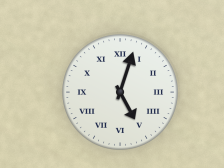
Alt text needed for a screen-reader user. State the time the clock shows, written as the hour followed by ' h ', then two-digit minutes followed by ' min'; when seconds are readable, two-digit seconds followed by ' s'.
5 h 03 min
